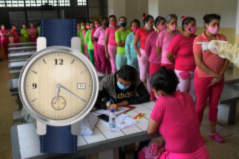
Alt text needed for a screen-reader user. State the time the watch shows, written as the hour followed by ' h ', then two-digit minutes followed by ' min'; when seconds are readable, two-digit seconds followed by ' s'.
6 h 20 min
